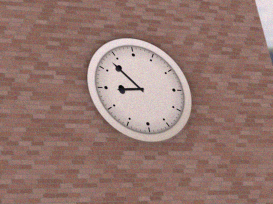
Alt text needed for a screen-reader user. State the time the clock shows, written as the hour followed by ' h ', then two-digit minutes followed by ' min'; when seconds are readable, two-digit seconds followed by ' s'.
8 h 53 min
